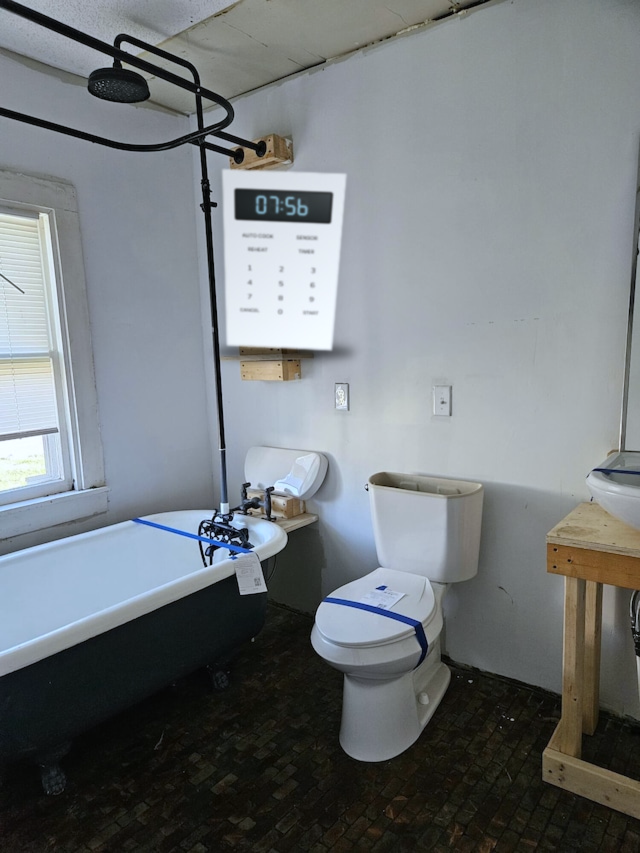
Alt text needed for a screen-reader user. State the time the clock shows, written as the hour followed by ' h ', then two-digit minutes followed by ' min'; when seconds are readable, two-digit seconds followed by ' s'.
7 h 56 min
